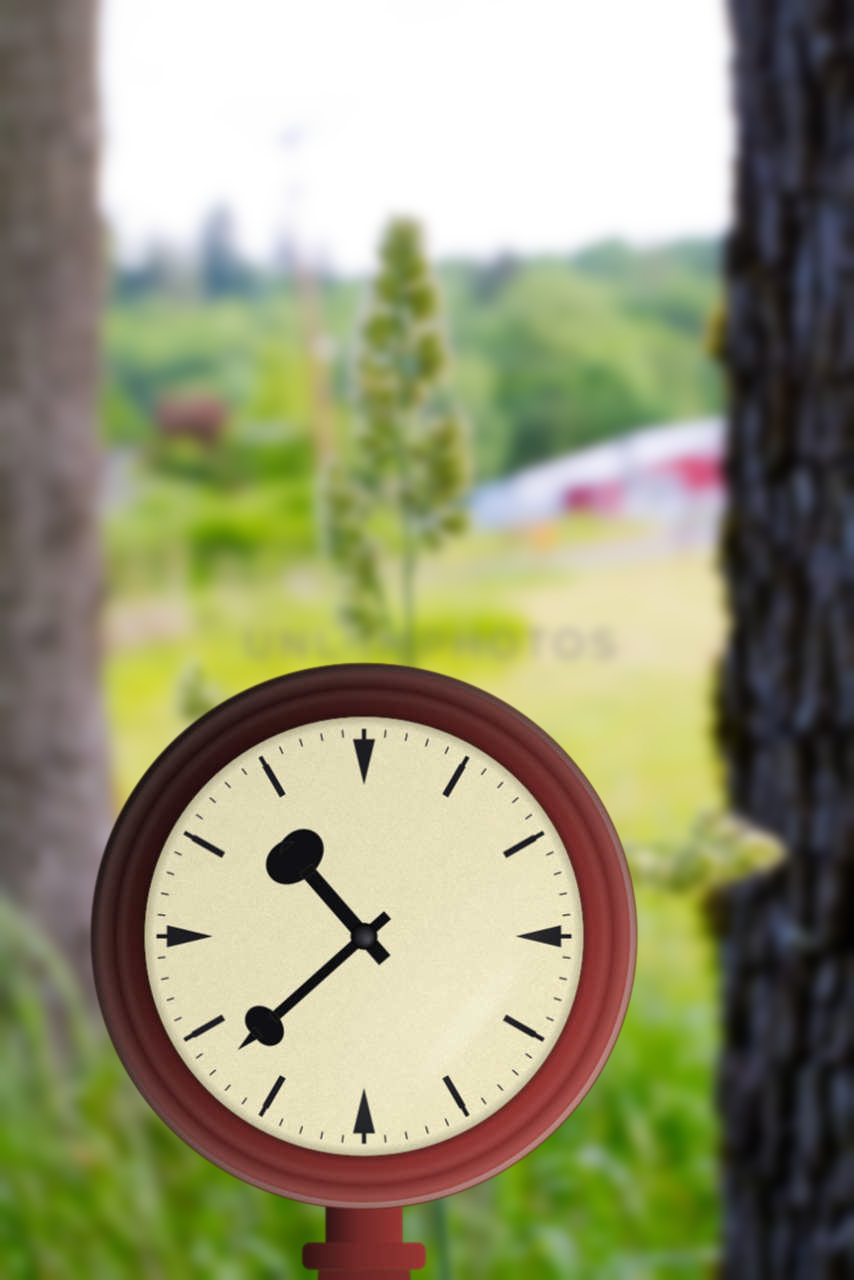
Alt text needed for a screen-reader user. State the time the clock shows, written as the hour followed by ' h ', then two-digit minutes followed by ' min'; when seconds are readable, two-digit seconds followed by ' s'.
10 h 38 min
